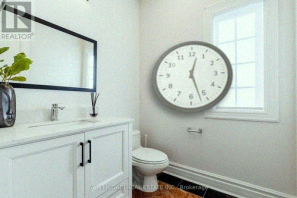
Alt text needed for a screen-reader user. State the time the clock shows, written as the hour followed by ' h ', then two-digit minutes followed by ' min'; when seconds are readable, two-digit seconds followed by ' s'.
12 h 27 min
